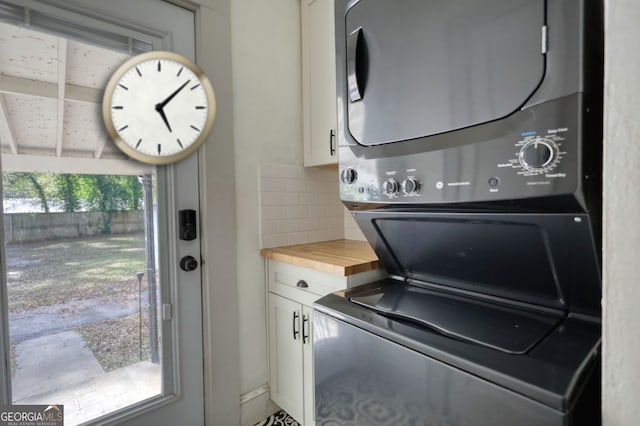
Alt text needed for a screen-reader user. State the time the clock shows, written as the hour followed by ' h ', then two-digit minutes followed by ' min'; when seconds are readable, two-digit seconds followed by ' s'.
5 h 08 min
